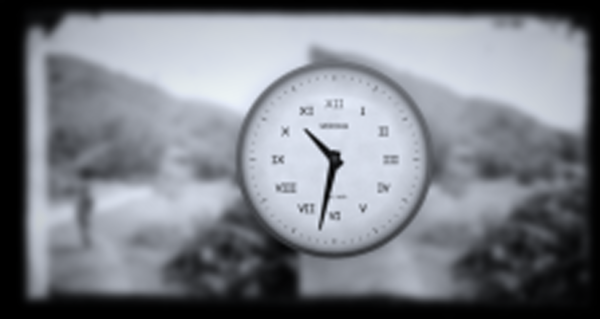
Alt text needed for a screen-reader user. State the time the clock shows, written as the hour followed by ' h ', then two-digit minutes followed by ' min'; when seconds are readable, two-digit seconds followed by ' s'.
10 h 32 min
